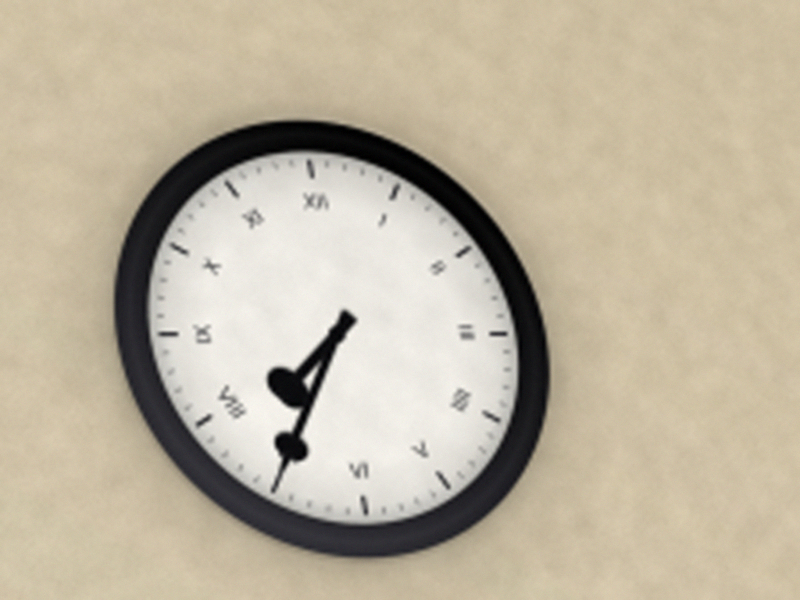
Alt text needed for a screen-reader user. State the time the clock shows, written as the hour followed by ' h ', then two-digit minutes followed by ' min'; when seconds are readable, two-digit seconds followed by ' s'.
7 h 35 min
